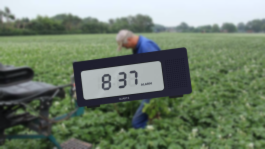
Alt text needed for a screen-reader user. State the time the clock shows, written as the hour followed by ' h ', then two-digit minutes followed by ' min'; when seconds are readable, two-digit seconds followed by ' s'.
8 h 37 min
